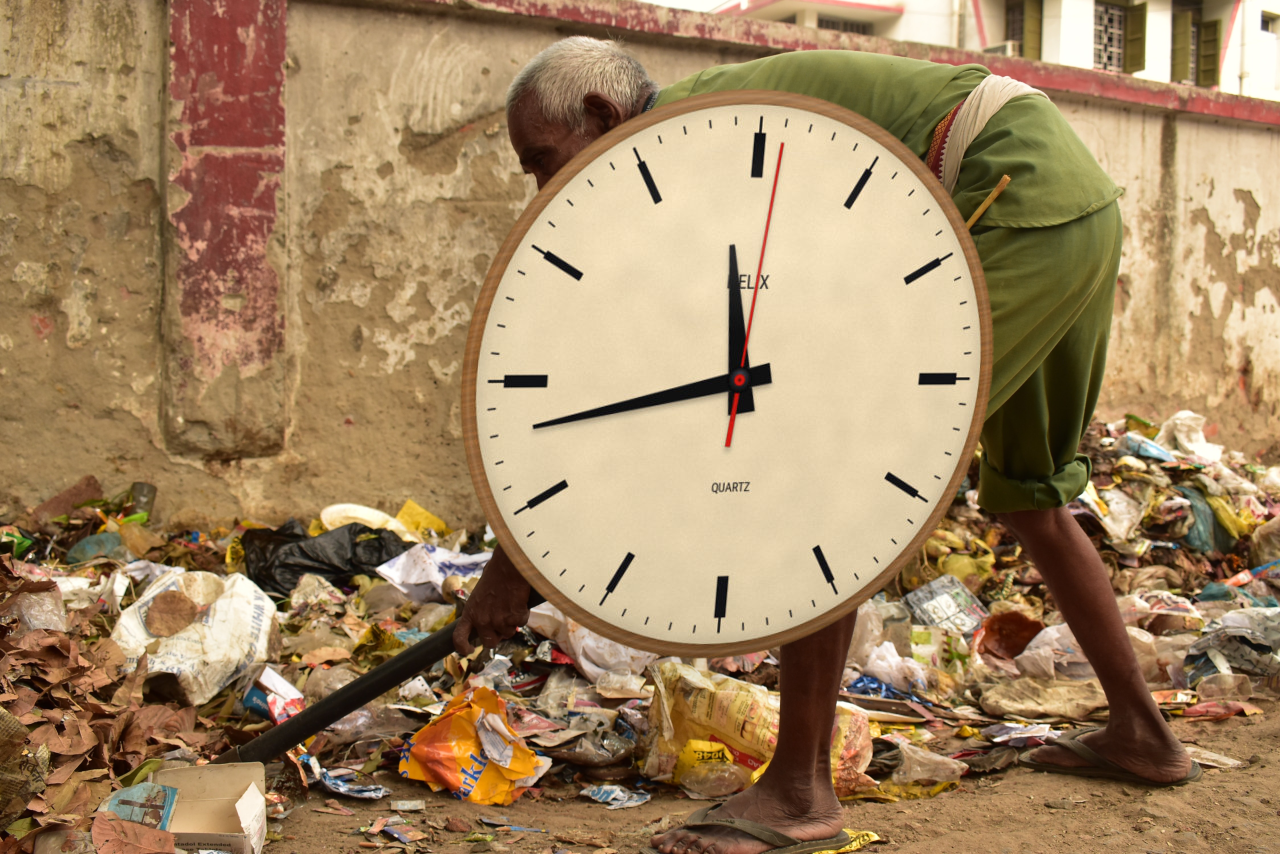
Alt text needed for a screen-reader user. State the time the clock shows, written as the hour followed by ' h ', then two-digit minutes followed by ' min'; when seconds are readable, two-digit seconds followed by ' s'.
11 h 43 min 01 s
